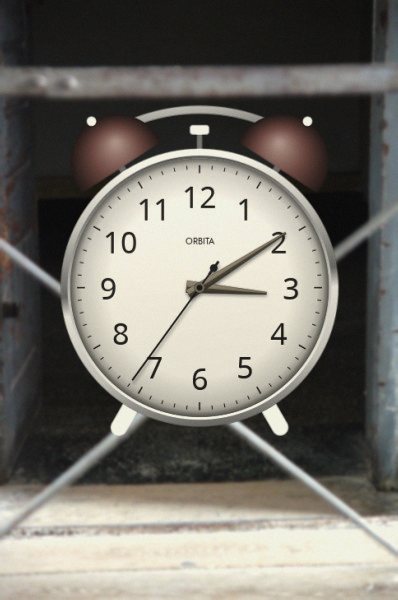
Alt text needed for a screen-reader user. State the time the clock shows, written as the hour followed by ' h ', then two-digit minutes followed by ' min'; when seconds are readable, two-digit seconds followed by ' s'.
3 h 09 min 36 s
